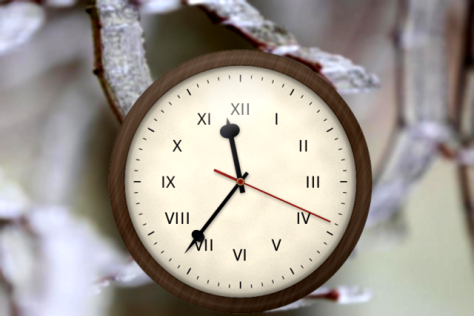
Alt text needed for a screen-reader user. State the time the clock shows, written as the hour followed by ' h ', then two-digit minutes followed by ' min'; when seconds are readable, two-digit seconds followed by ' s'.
11 h 36 min 19 s
